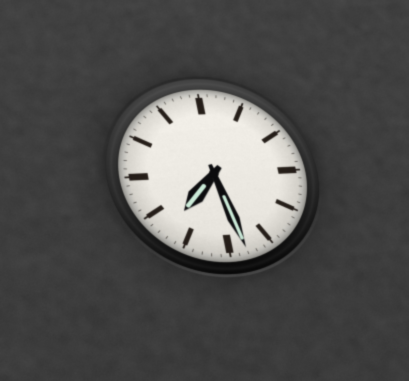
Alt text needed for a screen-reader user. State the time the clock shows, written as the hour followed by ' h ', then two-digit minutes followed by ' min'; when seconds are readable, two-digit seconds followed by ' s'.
7 h 28 min
